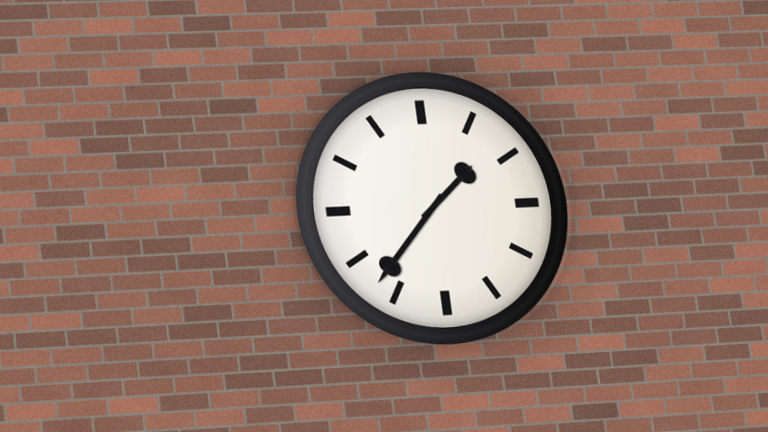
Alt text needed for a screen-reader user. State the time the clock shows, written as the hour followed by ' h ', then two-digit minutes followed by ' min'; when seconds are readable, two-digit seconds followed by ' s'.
1 h 37 min
